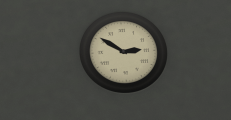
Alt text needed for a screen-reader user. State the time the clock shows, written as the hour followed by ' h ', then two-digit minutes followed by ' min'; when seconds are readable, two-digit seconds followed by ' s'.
2 h 51 min
